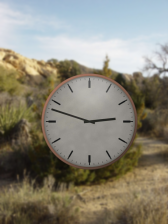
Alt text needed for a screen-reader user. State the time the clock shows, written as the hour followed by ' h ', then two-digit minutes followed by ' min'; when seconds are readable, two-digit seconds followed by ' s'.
2 h 48 min
